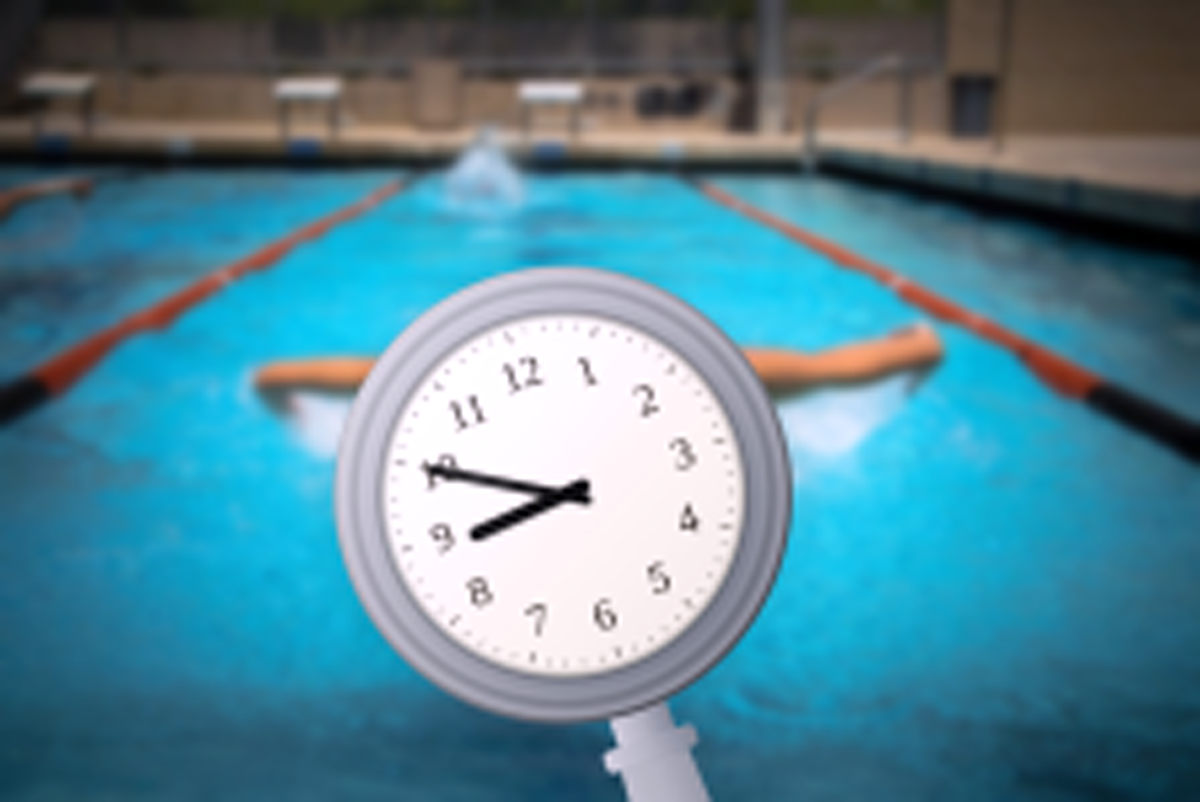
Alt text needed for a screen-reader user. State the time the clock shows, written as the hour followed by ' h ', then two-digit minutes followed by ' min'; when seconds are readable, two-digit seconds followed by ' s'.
8 h 50 min
